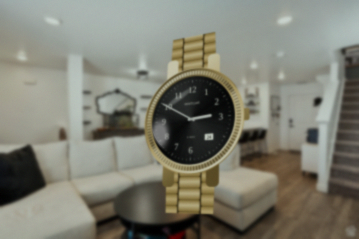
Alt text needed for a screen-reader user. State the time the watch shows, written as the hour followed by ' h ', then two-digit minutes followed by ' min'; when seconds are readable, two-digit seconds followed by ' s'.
2 h 50 min
